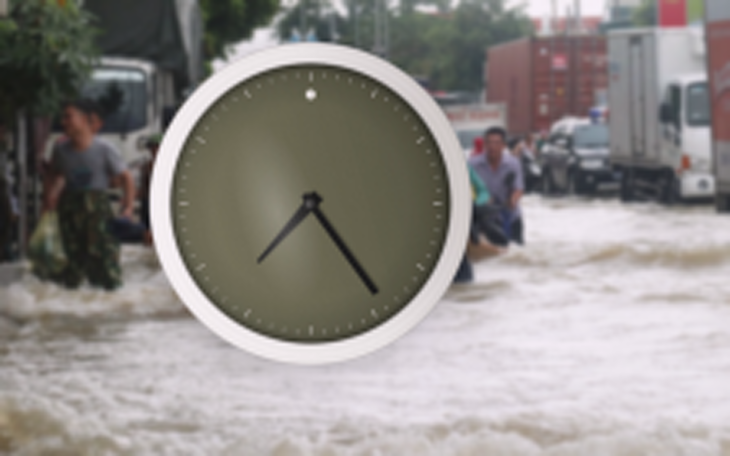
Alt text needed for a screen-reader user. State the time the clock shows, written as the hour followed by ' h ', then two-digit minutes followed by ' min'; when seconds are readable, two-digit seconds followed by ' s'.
7 h 24 min
